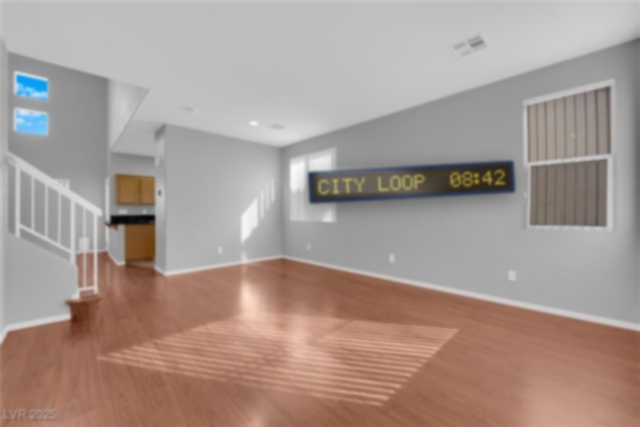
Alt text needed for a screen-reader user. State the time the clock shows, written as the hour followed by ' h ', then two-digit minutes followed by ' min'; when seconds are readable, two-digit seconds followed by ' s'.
8 h 42 min
